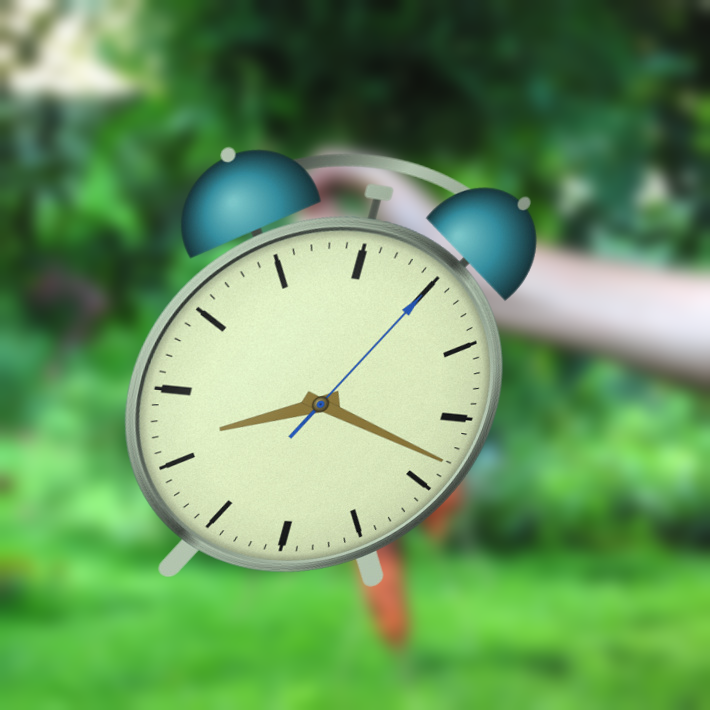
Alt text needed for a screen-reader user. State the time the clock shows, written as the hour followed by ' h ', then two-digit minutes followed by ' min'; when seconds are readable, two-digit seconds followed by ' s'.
8 h 18 min 05 s
